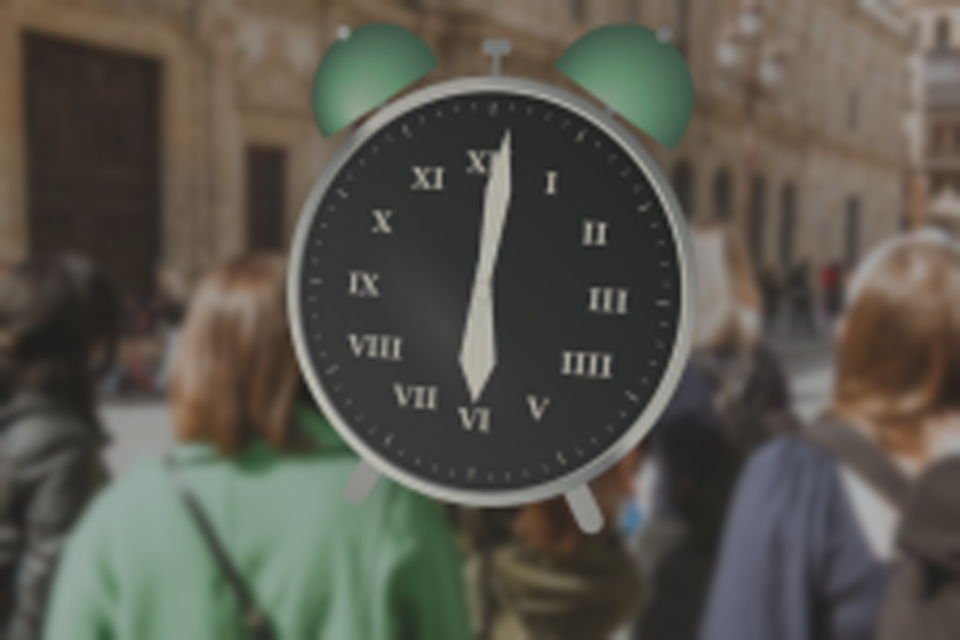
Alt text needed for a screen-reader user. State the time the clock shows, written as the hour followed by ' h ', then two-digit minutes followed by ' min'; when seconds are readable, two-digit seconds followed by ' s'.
6 h 01 min
